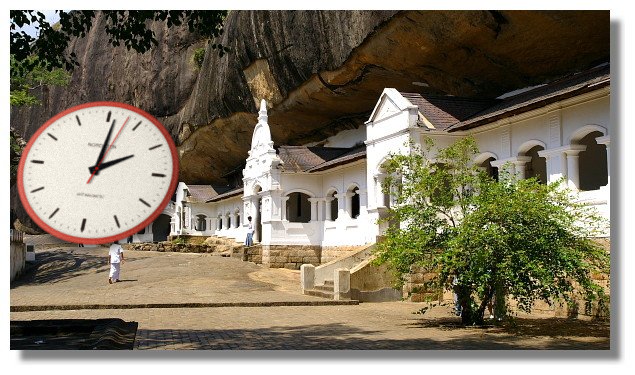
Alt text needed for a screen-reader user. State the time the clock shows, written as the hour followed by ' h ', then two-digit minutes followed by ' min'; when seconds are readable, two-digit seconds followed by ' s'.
2 h 01 min 03 s
